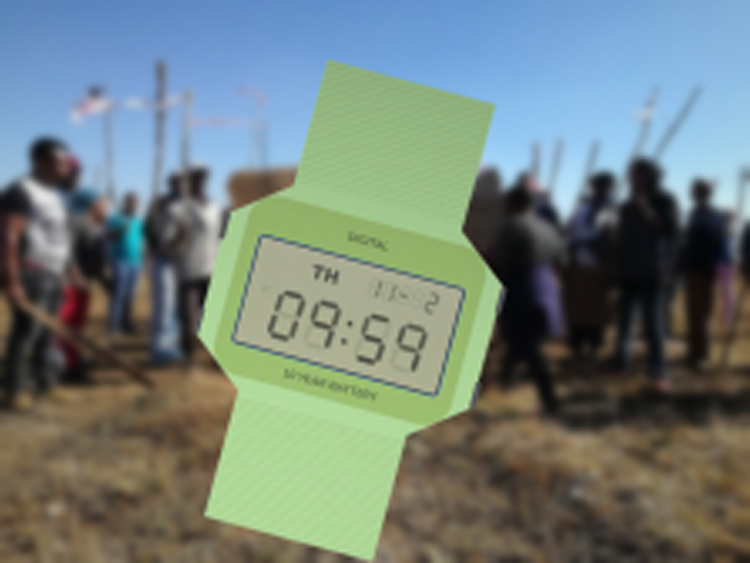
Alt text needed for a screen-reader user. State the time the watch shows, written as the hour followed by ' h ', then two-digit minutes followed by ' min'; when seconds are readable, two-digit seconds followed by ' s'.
9 h 59 min
